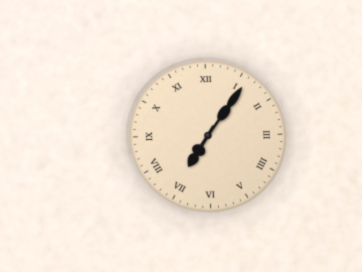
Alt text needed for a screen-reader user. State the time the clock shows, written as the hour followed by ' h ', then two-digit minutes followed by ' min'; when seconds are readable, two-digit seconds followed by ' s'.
7 h 06 min
